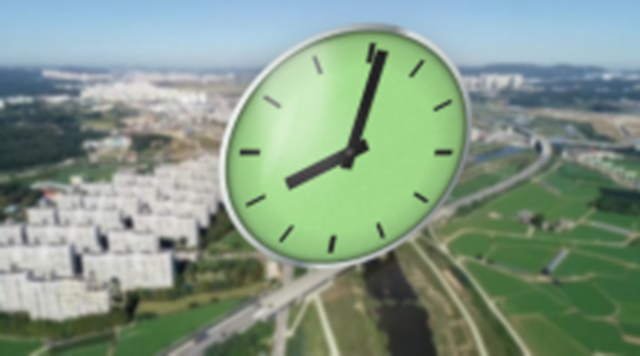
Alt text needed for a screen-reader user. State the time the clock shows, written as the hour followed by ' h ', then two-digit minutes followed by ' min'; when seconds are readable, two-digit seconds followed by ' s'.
8 h 01 min
